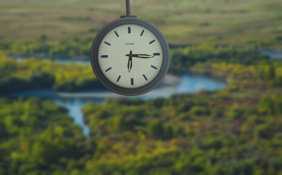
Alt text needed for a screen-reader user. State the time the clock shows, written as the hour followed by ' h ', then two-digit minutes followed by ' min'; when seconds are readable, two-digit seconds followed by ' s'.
6 h 16 min
